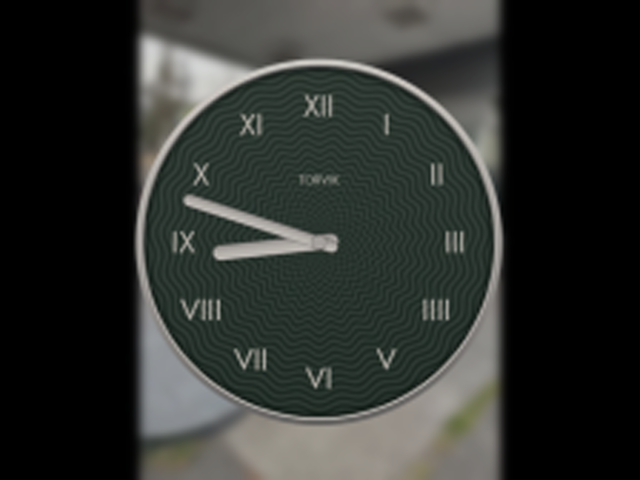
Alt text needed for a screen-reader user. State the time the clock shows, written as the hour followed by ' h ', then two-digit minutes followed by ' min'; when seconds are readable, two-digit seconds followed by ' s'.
8 h 48 min
